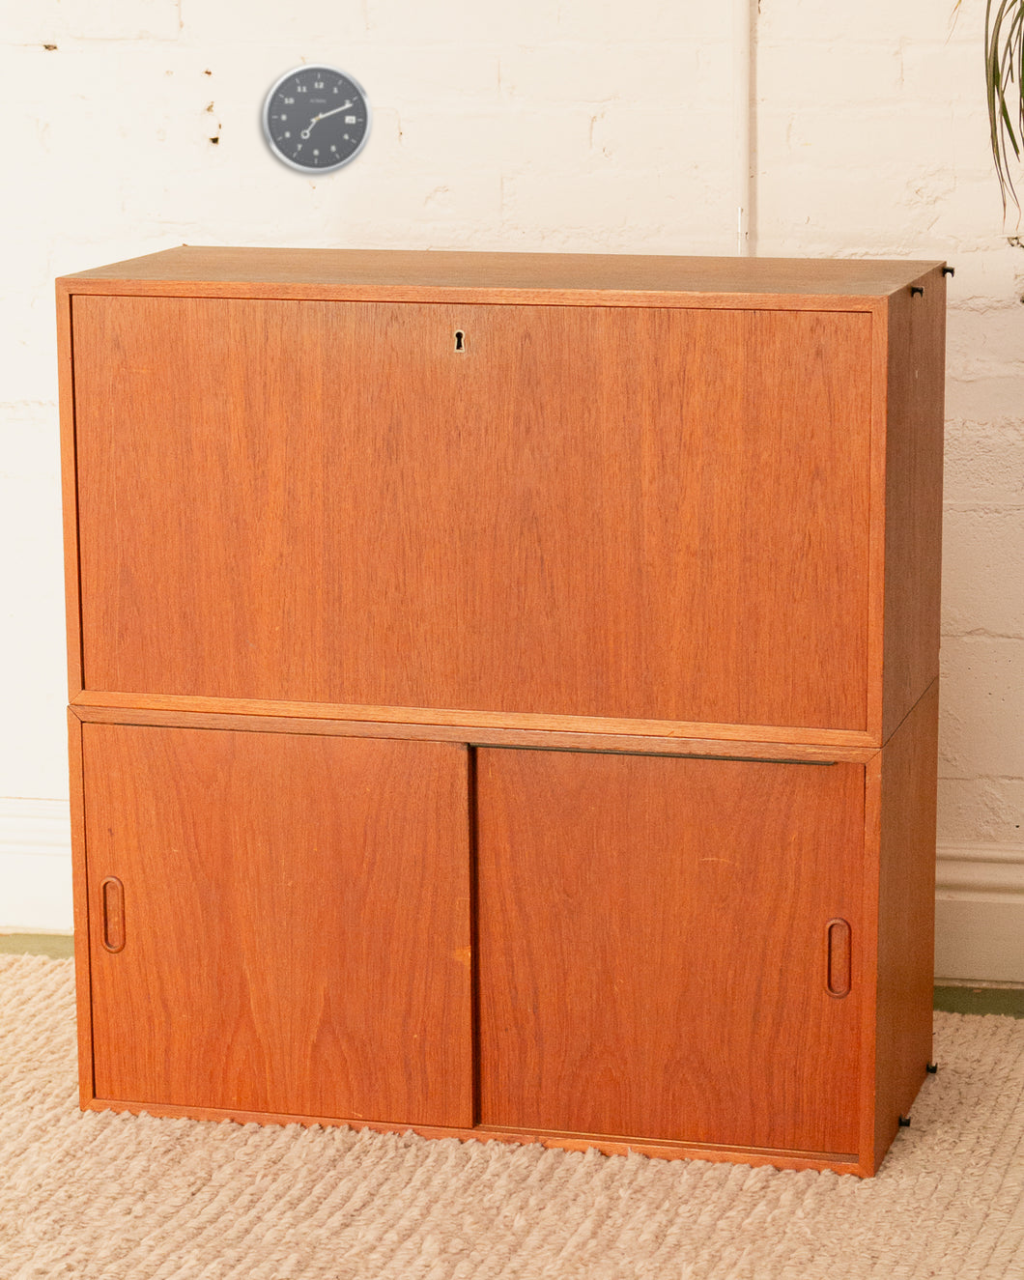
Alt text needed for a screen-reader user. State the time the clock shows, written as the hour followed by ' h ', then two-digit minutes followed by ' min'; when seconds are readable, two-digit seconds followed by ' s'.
7 h 11 min
